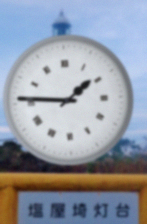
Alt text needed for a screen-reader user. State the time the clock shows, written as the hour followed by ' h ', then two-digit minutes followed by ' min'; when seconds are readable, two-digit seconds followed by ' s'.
1 h 46 min
